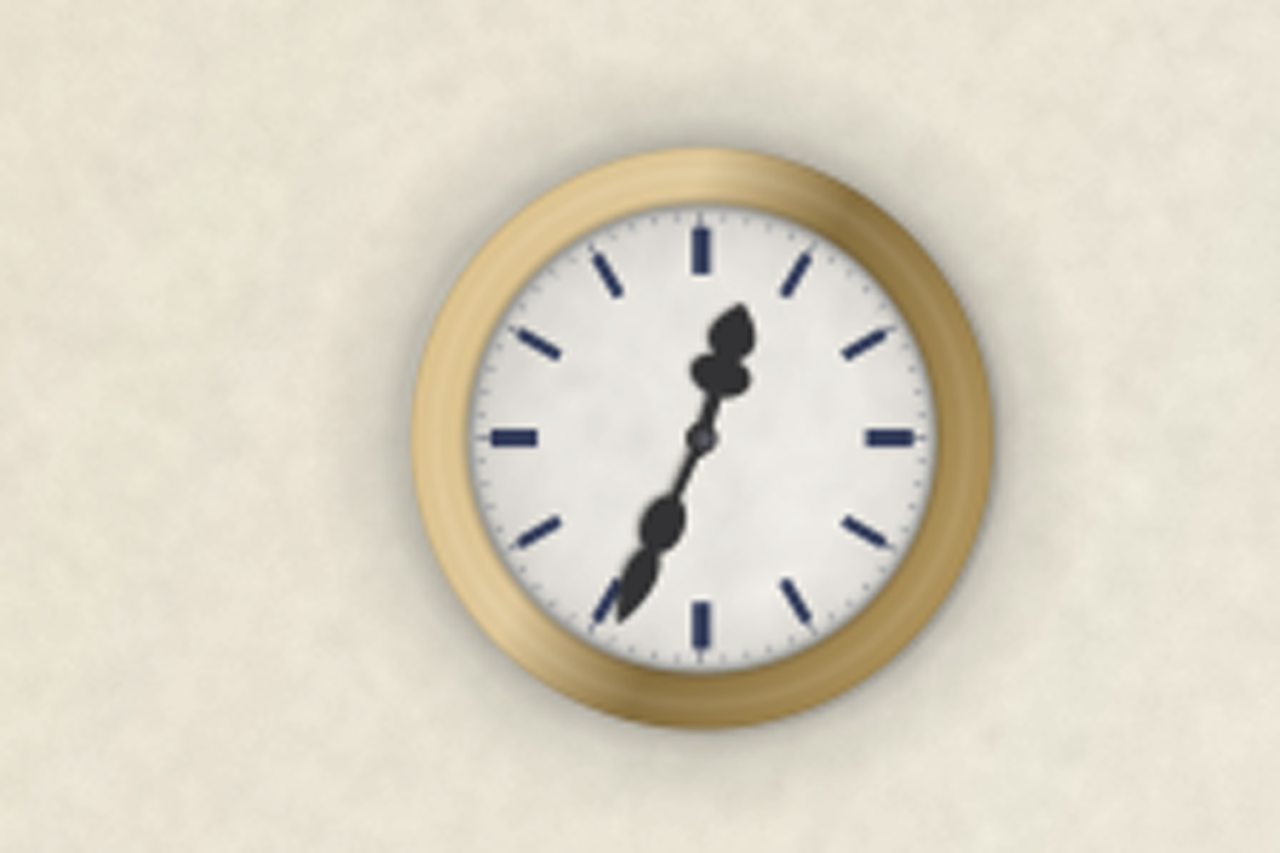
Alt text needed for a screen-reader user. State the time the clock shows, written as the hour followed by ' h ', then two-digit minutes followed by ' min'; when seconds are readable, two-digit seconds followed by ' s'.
12 h 34 min
